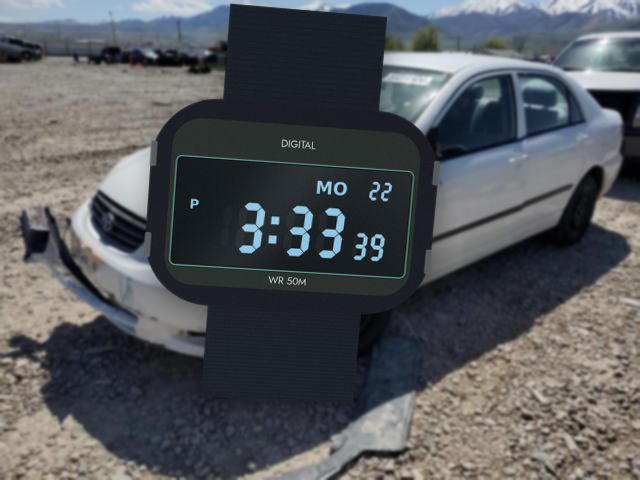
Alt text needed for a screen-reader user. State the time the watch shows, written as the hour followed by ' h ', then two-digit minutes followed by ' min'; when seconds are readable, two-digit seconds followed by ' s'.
3 h 33 min 39 s
